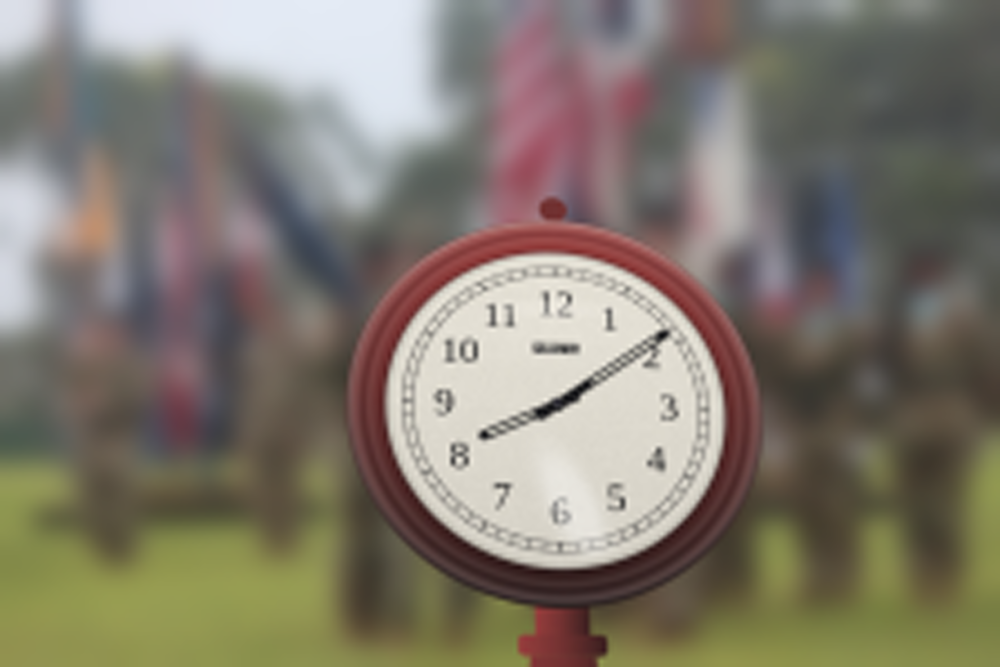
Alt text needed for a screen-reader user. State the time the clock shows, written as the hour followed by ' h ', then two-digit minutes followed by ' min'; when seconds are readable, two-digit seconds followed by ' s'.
8 h 09 min
